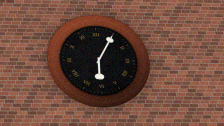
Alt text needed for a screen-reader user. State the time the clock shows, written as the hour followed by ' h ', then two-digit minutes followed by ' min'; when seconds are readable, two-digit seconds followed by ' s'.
6 h 05 min
